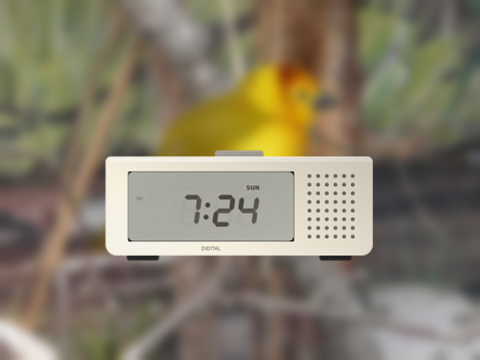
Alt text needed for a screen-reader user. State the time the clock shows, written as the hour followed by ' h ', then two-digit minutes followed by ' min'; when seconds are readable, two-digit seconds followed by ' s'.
7 h 24 min
